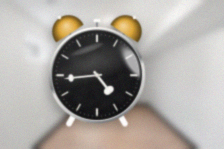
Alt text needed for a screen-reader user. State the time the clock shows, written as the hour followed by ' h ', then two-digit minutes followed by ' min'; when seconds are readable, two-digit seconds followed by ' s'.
4 h 44 min
